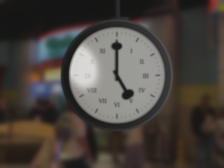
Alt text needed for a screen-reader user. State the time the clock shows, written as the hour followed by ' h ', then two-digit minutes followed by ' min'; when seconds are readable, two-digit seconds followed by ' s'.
5 h 00 min
